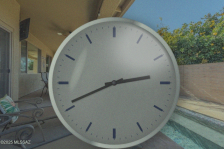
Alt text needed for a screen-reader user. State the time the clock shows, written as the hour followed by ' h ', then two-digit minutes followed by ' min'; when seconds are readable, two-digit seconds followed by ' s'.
2 h 41 min
